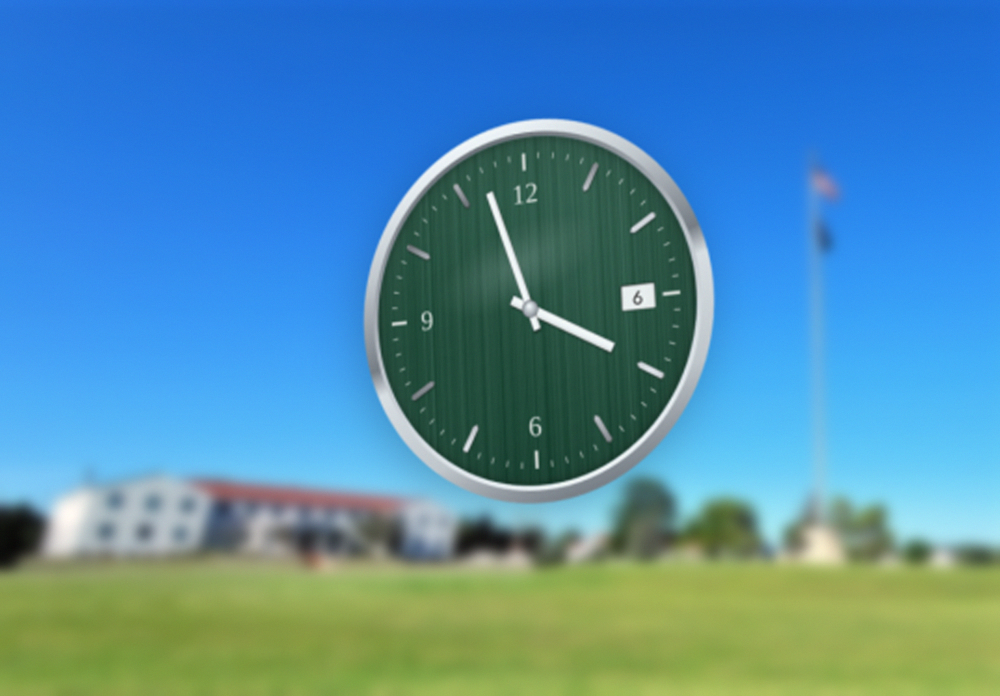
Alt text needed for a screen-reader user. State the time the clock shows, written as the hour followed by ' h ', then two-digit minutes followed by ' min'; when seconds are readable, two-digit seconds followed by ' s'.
3 h 57 min
